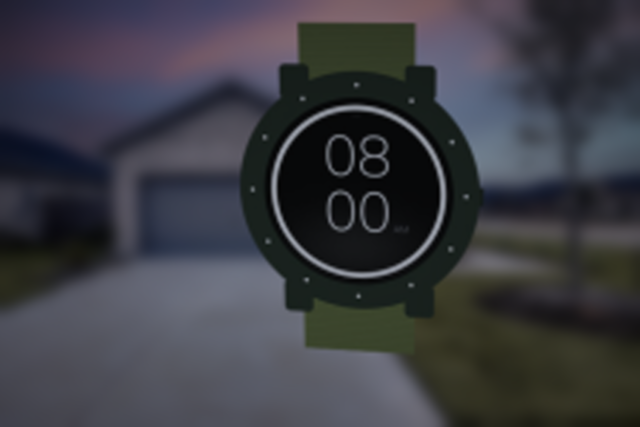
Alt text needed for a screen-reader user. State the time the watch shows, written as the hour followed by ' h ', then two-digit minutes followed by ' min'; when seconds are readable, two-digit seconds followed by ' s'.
8 h 00 min
